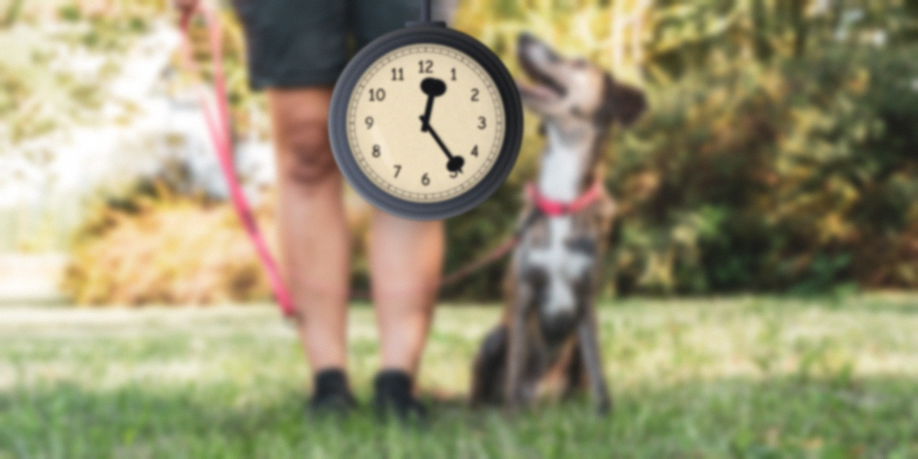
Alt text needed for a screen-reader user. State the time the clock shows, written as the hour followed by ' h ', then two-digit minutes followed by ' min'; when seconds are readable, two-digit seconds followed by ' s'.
12 h 24 min
